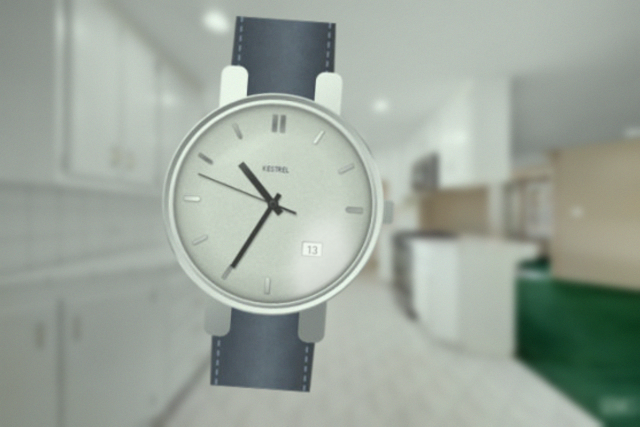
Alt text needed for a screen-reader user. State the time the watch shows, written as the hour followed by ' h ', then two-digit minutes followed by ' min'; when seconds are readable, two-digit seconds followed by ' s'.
10 h 34 min 48 s
